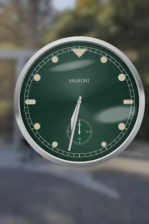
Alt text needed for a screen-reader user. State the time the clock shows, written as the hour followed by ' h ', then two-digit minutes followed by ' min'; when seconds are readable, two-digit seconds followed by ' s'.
6 h 32 min
